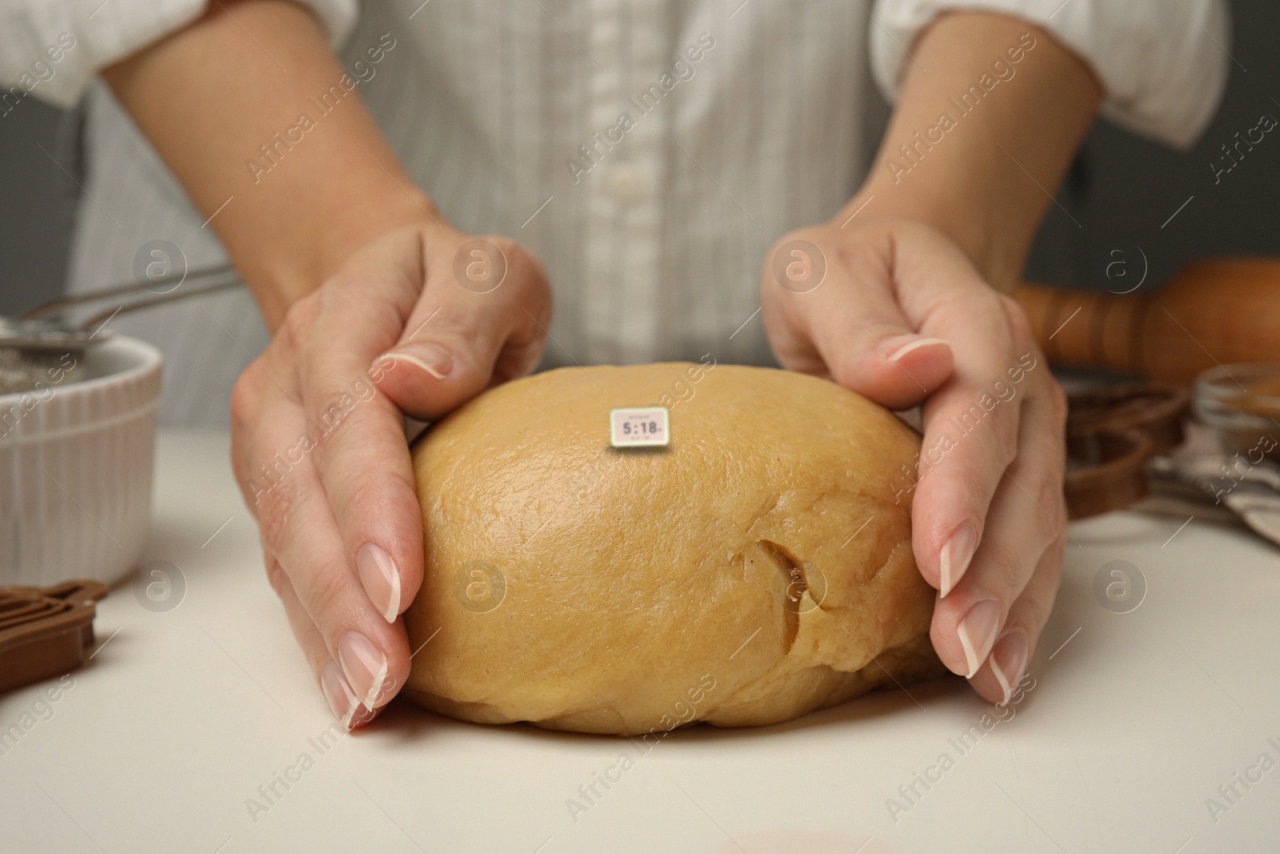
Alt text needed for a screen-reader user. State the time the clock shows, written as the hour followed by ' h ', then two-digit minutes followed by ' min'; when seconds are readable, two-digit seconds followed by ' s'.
5 h 18 min
